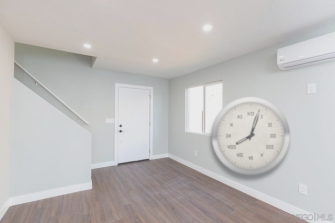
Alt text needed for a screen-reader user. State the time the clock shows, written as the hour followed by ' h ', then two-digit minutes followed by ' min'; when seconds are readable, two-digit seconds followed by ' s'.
8 h 03 min
